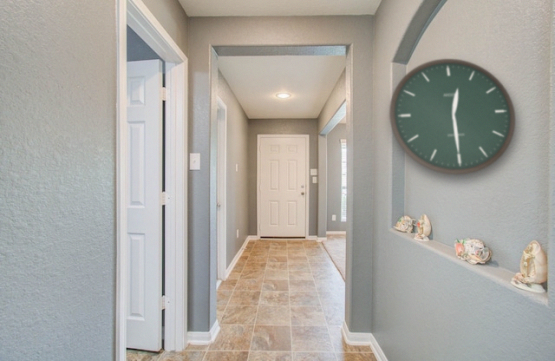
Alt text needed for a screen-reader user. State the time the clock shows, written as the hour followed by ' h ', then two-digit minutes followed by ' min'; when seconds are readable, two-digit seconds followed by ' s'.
12 h 30 min
